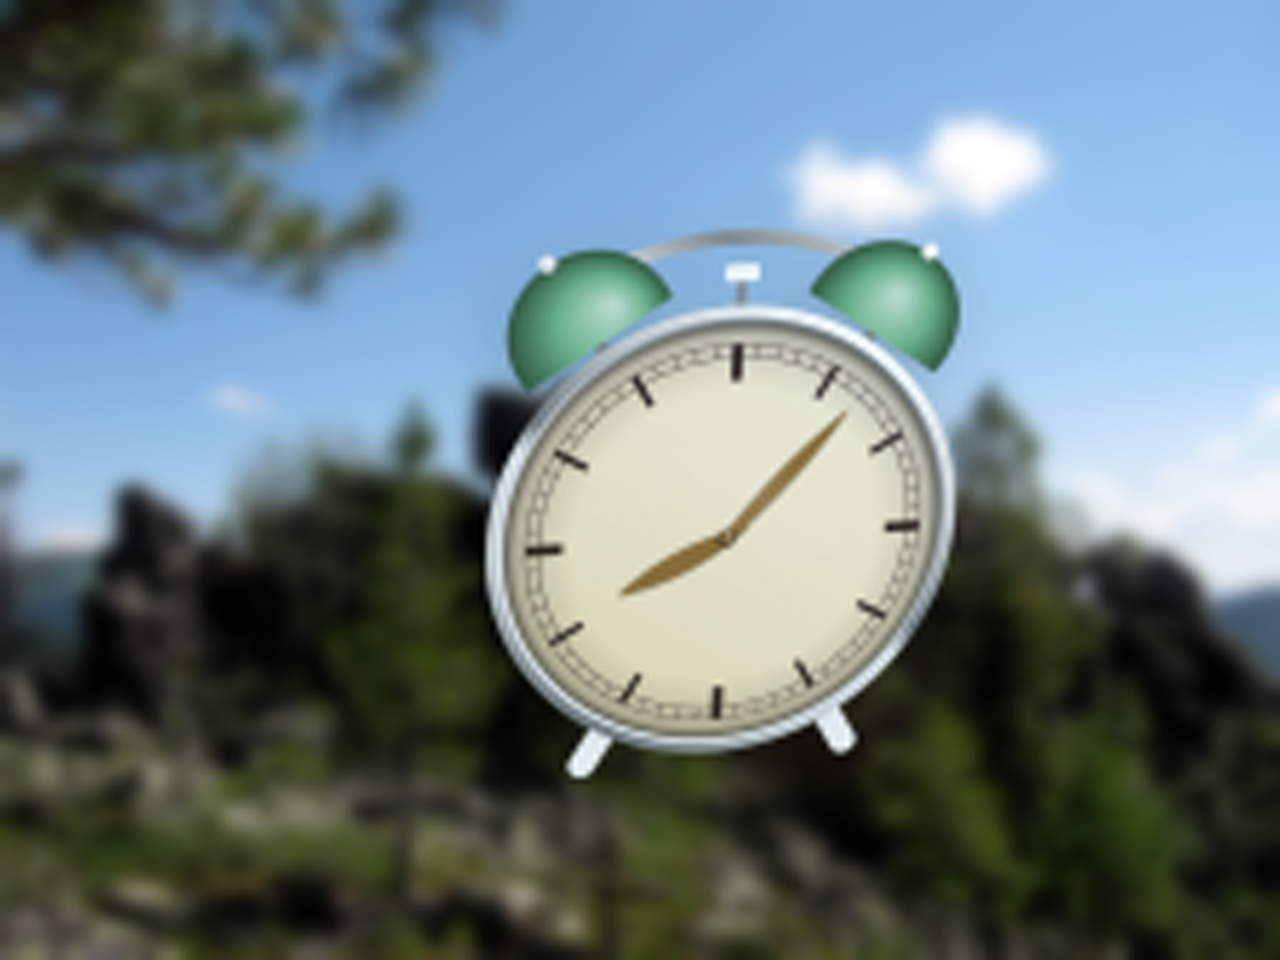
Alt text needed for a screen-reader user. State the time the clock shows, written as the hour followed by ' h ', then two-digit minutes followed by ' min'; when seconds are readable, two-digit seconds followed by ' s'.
8 h 07 min
